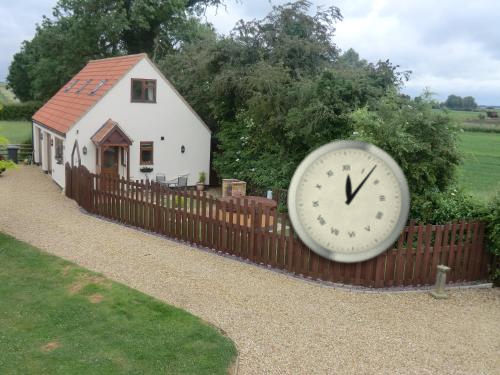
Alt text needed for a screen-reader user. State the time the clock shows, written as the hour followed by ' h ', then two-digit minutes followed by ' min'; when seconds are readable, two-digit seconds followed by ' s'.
12 h 07 min
